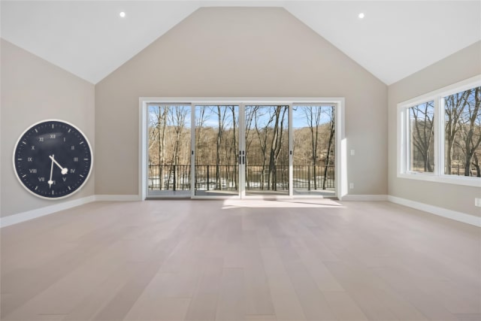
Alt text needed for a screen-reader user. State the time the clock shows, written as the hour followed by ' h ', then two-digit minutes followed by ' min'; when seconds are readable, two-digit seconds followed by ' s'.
4 h 31 min
